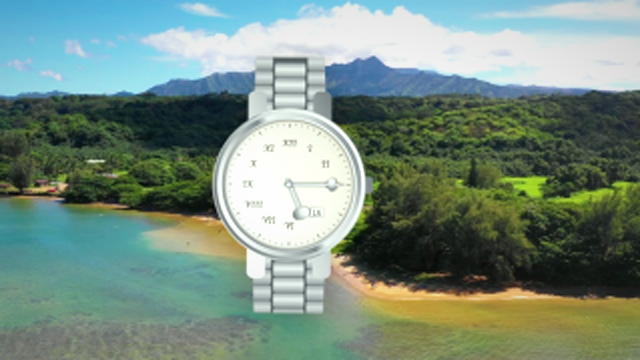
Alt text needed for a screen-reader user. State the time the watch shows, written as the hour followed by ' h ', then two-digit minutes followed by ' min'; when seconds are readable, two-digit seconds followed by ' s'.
5 h 15 min
